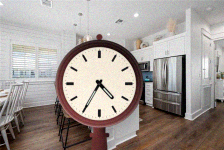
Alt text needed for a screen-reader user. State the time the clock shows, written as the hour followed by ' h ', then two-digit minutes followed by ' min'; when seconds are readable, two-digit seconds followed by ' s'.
4 h 35 min
